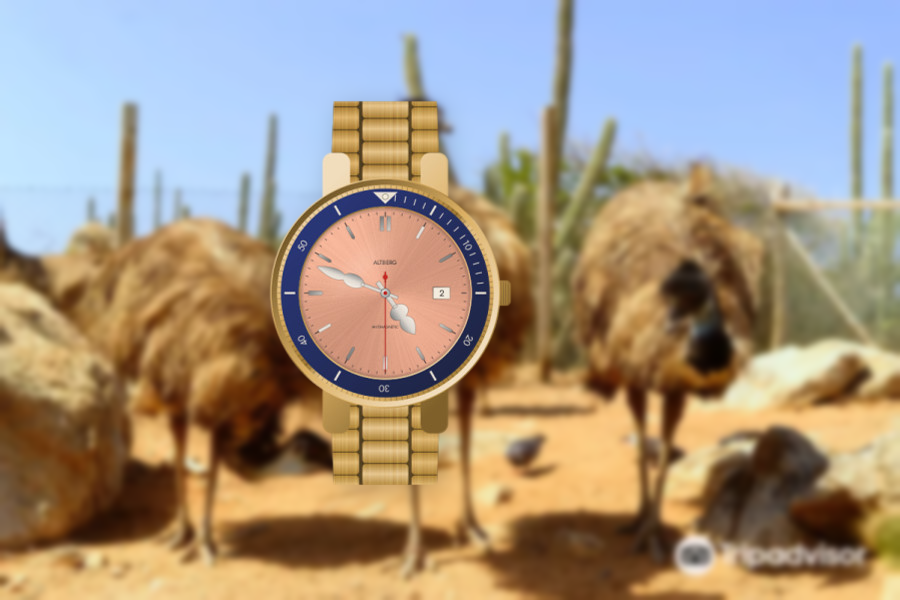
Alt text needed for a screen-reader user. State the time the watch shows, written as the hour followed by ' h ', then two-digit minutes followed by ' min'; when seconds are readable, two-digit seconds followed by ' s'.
4 h 48 min 30 s
